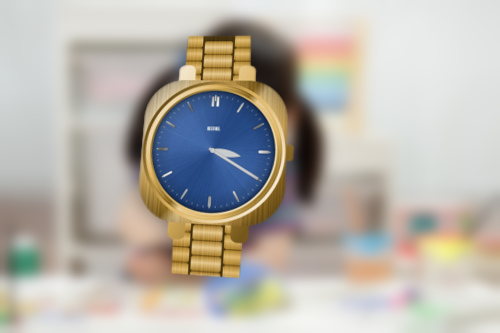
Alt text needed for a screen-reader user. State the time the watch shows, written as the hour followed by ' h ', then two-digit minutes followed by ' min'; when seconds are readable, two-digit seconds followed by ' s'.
3 h 20 min
